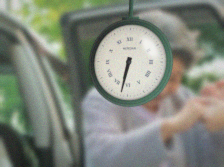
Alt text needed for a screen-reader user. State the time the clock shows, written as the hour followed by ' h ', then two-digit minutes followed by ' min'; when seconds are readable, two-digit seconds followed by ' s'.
6 h 32 min
